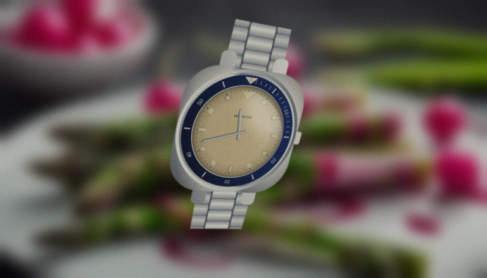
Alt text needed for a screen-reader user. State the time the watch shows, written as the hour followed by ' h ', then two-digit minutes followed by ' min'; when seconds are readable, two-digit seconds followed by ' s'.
11 h 42 min
